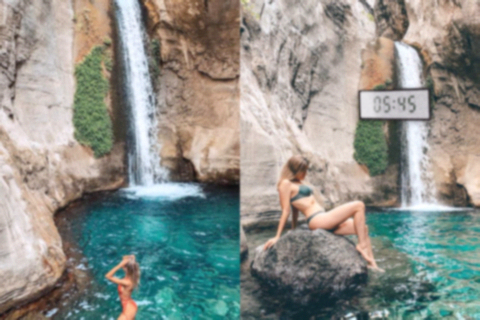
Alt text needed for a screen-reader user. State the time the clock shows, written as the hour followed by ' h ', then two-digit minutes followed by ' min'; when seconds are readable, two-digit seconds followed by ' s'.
5 h 45 min
